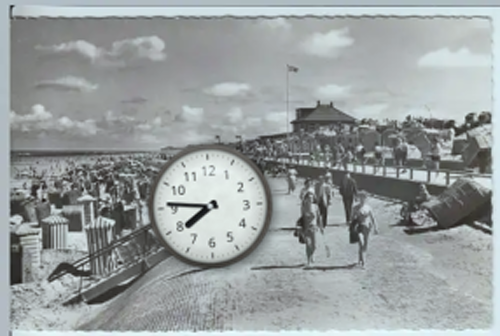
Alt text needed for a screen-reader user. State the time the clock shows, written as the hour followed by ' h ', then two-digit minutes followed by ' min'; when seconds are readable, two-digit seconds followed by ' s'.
7 h 46 min
